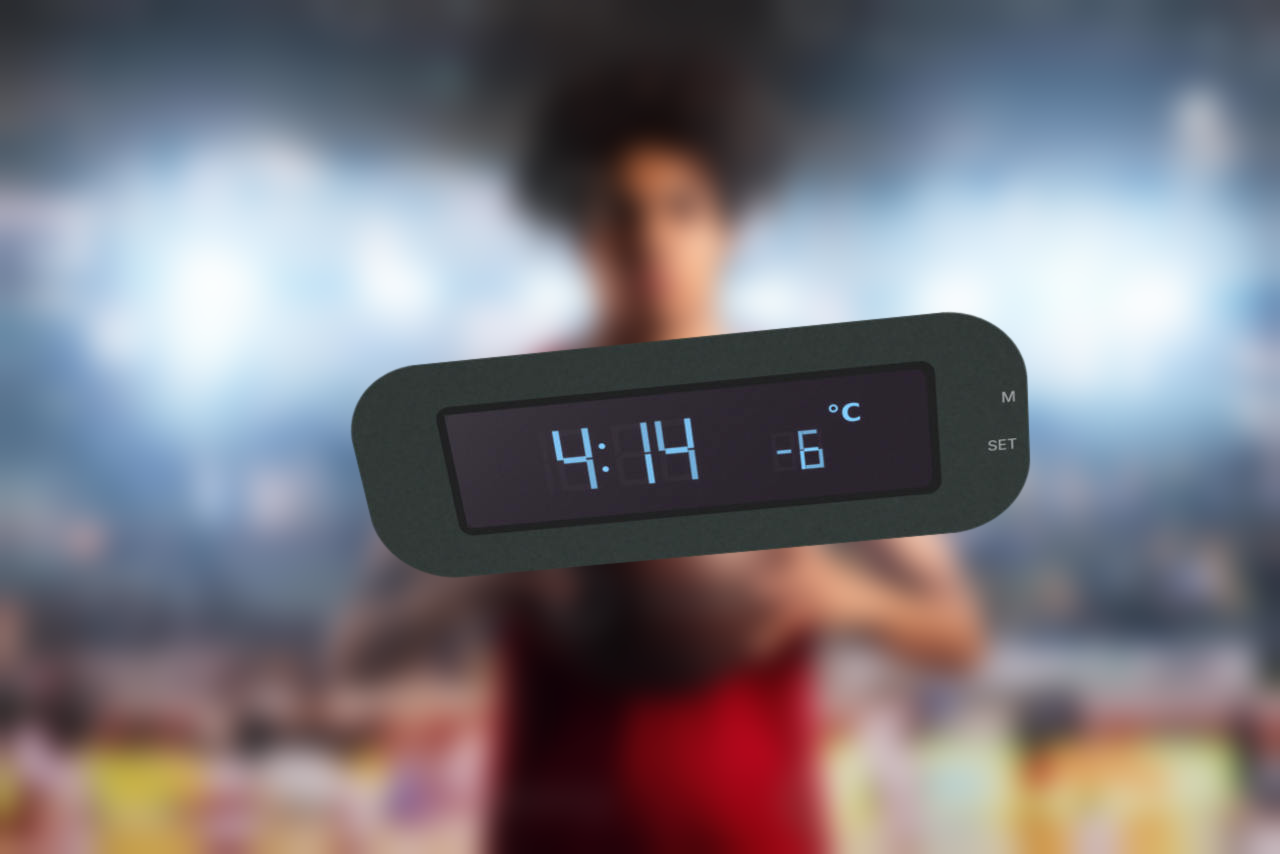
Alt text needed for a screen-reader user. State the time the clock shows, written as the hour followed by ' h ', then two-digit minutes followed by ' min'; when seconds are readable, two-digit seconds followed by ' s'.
4 h 14 min
